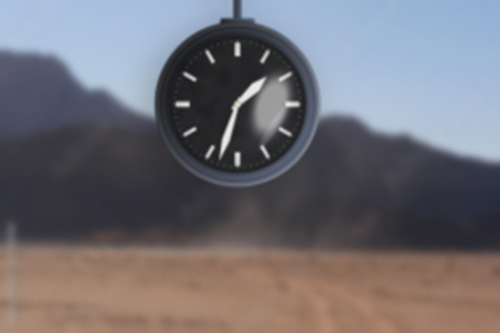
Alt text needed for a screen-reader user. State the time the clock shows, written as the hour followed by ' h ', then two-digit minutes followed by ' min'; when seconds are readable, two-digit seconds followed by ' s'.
1 h 33 min
